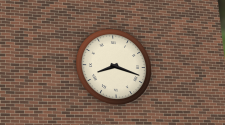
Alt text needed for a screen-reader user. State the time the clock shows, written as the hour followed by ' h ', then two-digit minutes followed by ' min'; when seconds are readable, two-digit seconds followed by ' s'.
8 h 18 min
